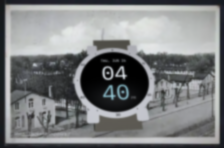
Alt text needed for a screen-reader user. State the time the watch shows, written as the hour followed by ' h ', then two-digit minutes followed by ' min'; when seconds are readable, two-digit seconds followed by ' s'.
4 h 40 min
